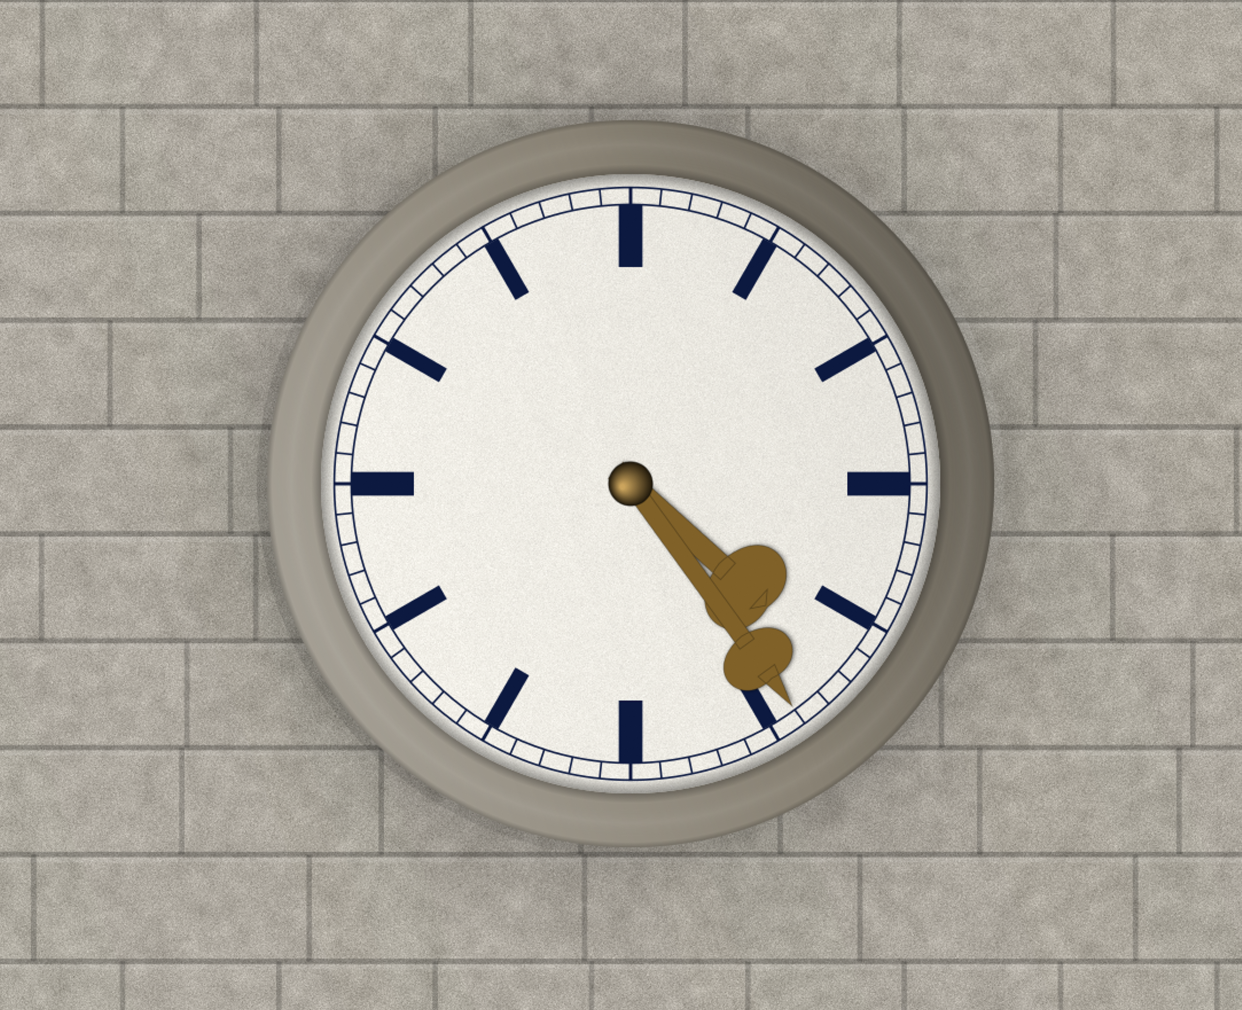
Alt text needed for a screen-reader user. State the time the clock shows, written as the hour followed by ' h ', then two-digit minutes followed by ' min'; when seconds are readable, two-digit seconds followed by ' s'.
4 h 24 min
